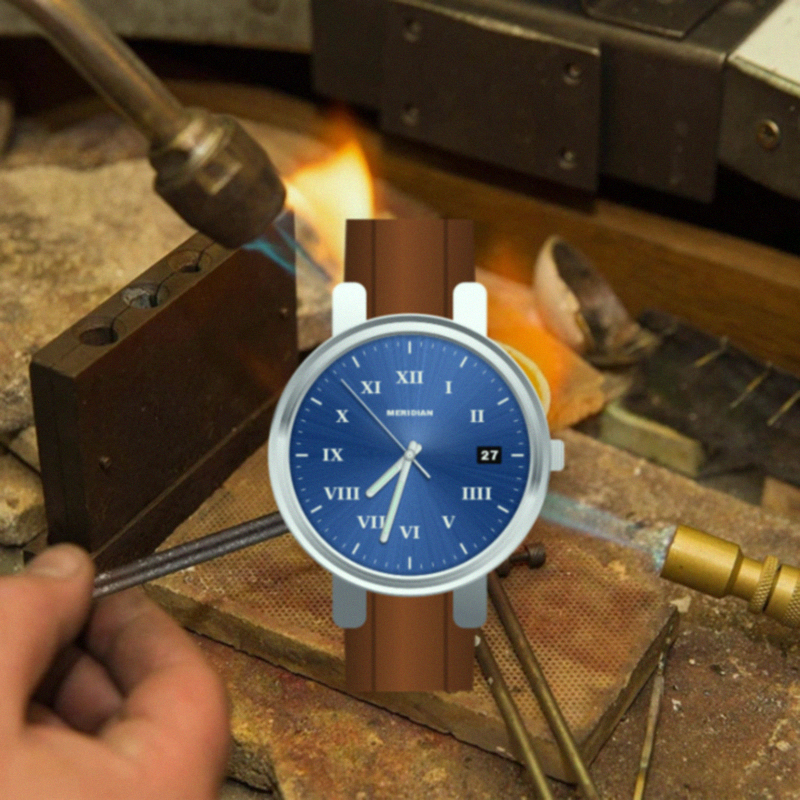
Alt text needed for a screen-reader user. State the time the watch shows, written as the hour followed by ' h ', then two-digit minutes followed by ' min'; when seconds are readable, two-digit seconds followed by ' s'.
7 h 32 min 53 s
